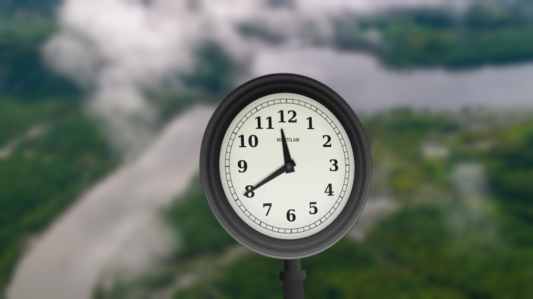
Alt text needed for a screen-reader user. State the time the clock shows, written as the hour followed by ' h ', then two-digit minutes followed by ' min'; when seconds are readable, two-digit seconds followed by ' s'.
11 h 40 min
